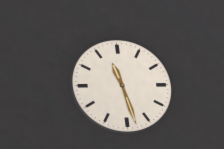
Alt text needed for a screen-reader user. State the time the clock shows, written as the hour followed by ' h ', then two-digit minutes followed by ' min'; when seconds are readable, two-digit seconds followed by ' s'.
11 h 28 min
